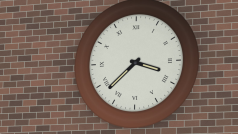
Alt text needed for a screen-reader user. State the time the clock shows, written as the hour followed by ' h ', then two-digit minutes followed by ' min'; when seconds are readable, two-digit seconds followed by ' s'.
3 h 38 min
